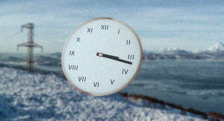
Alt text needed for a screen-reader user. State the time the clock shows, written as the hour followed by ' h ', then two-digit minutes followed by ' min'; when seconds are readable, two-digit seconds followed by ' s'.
3 h 17 min
